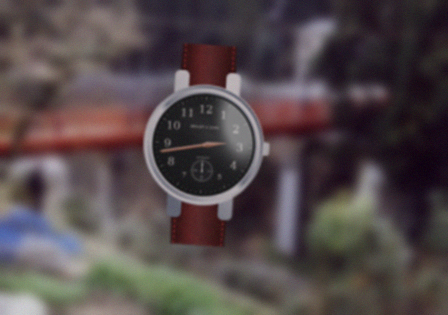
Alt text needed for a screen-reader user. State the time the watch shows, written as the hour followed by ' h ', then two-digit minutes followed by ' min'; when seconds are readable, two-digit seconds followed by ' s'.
2 h 43 min
